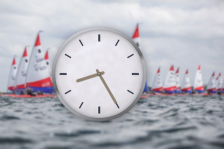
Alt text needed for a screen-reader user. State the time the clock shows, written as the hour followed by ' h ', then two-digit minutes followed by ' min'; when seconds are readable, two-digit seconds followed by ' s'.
8 h 25 min
